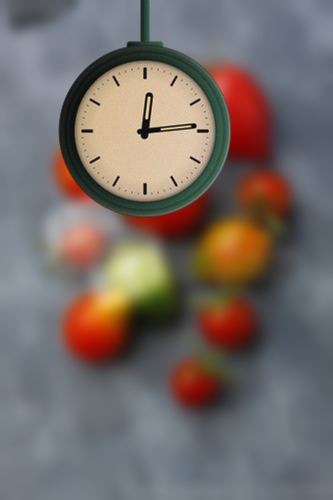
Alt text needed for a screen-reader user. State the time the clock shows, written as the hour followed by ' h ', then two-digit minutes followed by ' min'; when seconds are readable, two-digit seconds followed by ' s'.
12 h 14 min
